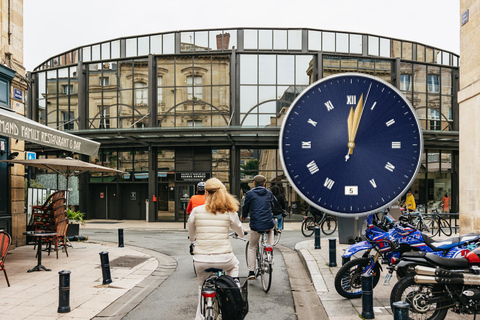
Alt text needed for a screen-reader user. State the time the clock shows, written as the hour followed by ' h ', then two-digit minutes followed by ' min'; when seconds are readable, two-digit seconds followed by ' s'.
12 h 02 min 03 s
